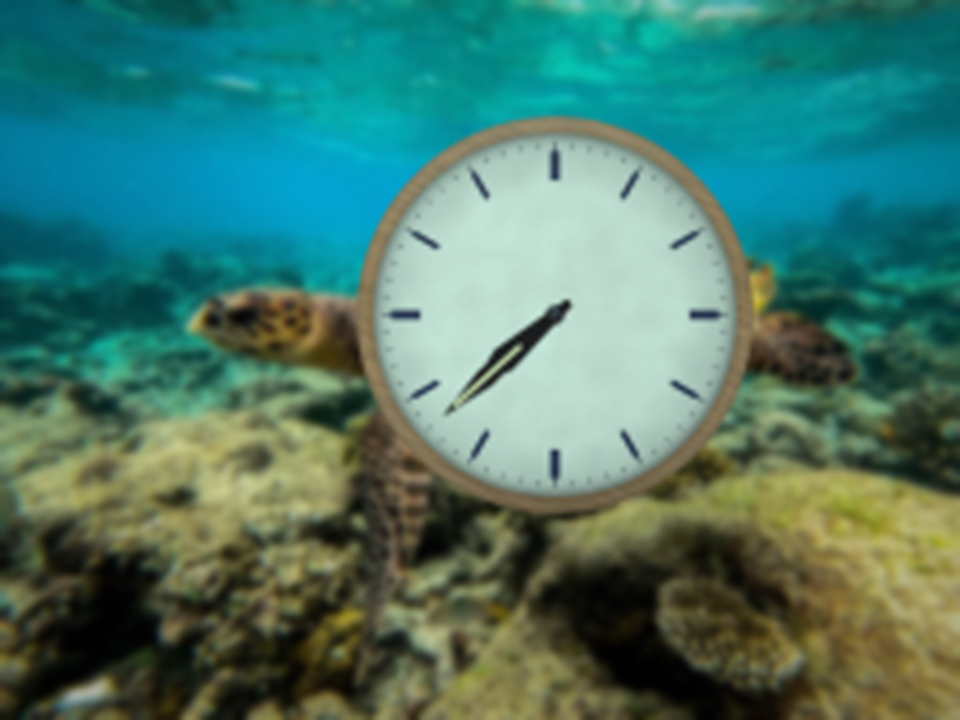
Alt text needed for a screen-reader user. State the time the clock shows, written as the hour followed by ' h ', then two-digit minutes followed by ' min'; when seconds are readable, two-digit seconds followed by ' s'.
7 h 38 min
